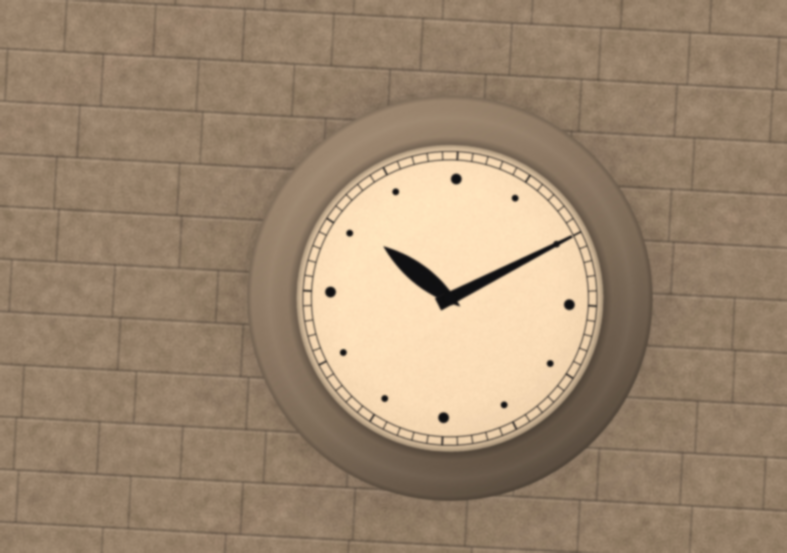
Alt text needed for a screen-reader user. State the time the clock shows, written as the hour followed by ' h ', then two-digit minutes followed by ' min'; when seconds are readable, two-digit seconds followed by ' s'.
10 h 10 min
